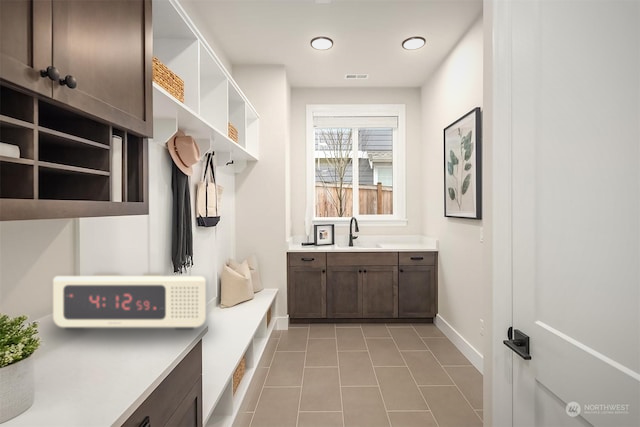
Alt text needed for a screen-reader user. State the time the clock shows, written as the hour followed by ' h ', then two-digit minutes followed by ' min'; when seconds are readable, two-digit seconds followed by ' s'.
4 h 12 min
